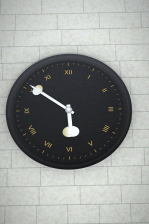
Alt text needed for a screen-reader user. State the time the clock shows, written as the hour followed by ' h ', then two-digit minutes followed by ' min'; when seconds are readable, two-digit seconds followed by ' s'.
5 h 51 min
